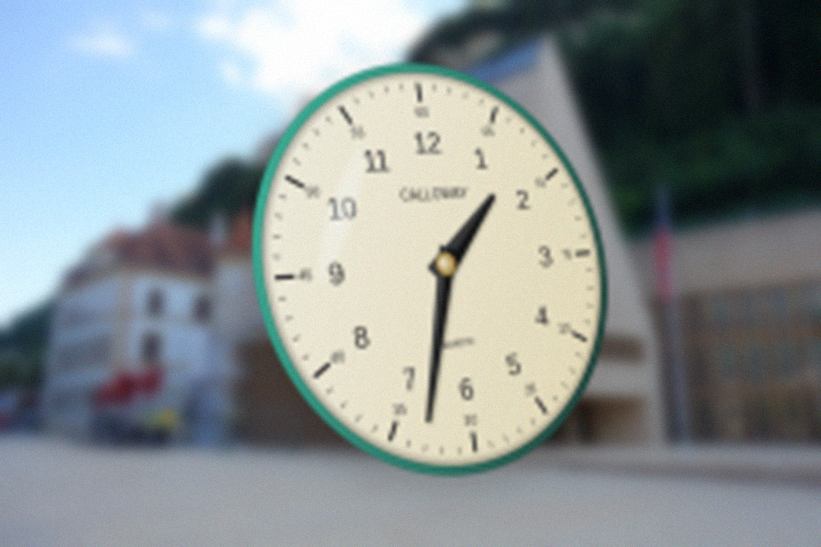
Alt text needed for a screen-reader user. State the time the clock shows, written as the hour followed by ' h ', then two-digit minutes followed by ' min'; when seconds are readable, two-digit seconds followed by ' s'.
1 h 33 min
